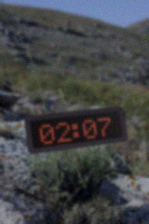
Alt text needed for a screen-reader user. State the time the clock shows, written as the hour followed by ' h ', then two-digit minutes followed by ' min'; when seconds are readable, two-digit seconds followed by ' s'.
2 h 07 min
